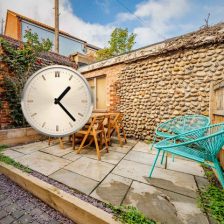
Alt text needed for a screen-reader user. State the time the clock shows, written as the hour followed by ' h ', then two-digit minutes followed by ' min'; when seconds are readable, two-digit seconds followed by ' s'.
1 h 23 min
